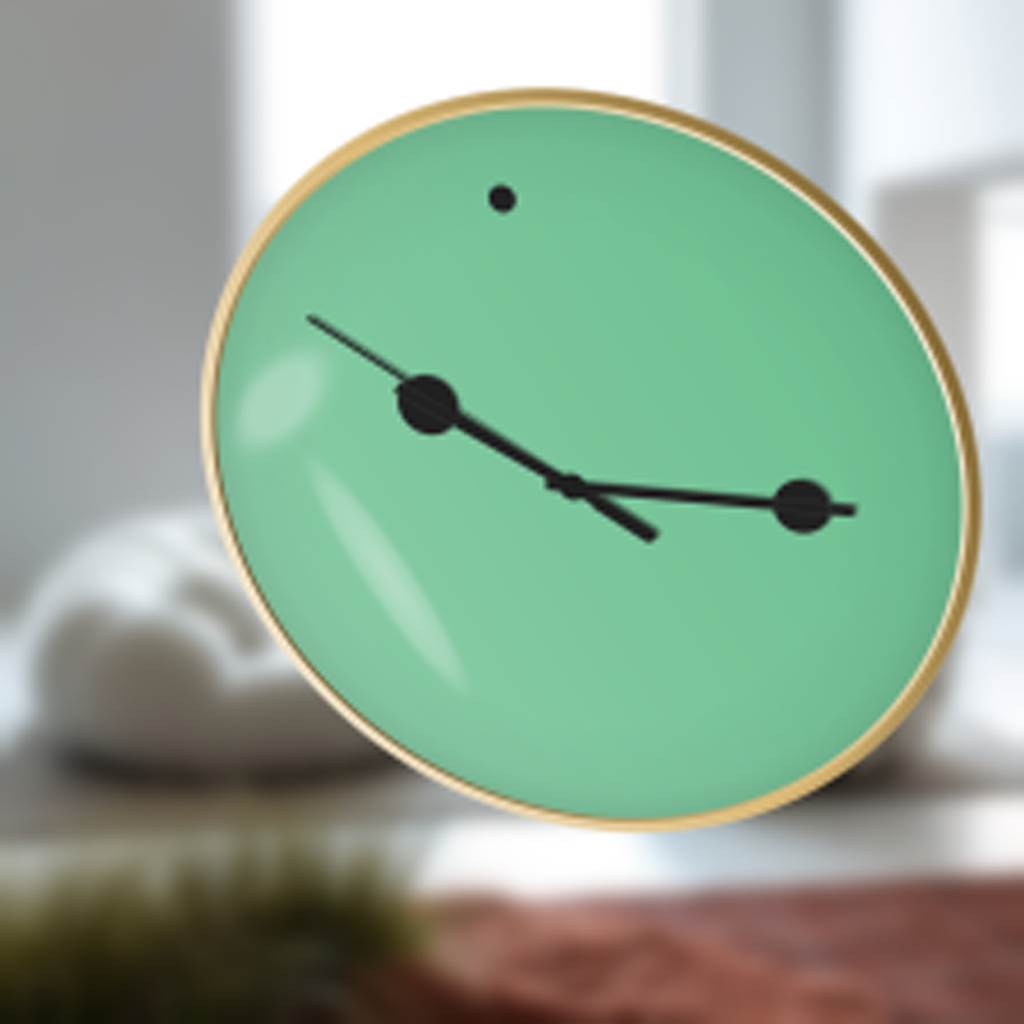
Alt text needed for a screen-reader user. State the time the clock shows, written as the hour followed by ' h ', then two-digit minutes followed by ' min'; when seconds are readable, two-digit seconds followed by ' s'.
10 h 16 min 52 s
